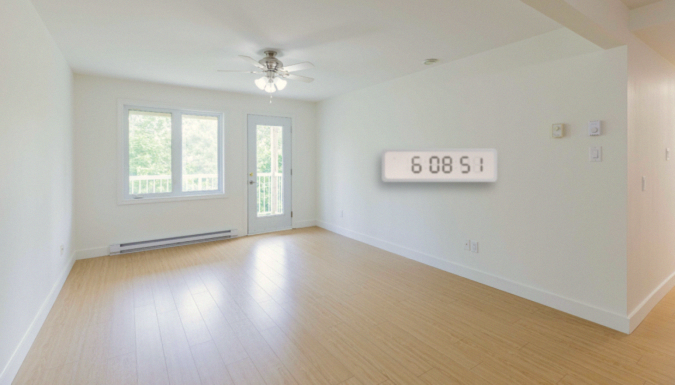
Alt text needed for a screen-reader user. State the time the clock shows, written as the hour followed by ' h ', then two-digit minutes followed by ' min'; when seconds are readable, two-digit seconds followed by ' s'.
6 h 08 min 51 s
